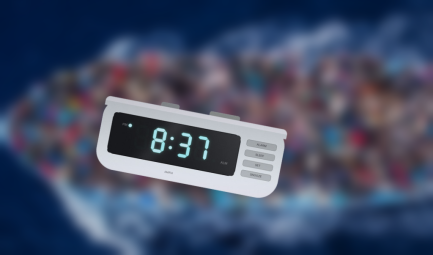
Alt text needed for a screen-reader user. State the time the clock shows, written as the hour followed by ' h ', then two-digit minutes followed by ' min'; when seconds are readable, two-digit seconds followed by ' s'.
8 h 37 min
